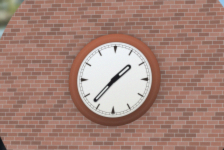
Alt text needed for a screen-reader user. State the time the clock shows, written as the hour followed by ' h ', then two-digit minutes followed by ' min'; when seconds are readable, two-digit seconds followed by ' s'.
1 h 37 min
